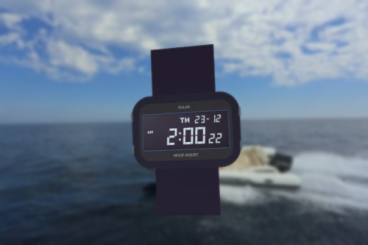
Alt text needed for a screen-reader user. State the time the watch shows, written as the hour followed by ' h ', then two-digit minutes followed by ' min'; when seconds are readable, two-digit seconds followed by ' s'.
2 h 00 min 22 s
